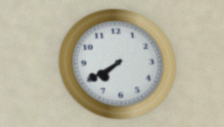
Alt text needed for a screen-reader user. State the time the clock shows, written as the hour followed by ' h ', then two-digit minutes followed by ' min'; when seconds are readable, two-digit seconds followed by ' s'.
7 h 40 min
